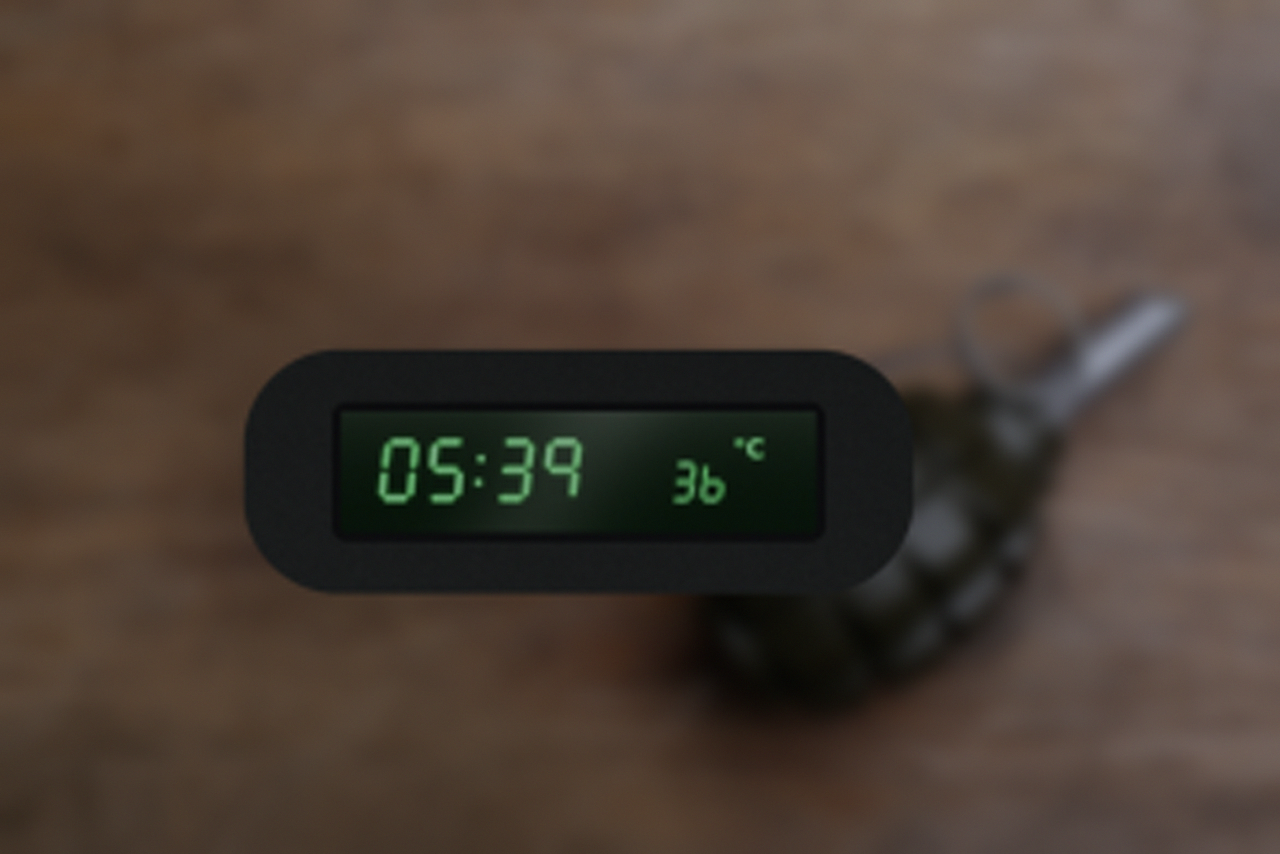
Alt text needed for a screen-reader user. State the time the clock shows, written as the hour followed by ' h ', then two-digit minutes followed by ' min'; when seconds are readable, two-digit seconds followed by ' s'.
5 h 39 min
